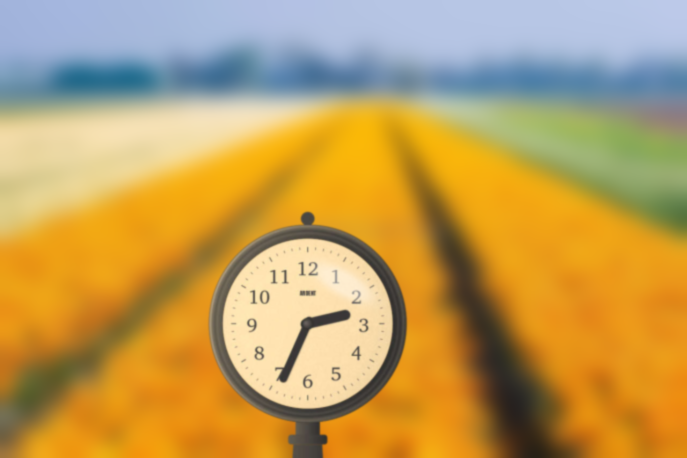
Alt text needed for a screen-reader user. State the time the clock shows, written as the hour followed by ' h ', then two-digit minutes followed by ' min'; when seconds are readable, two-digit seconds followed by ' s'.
2 h 34 min
